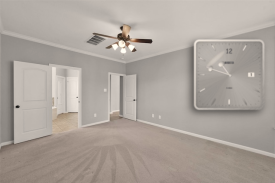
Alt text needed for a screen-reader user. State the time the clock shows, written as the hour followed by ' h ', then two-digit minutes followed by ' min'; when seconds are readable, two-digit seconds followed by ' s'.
10 h 48 min
